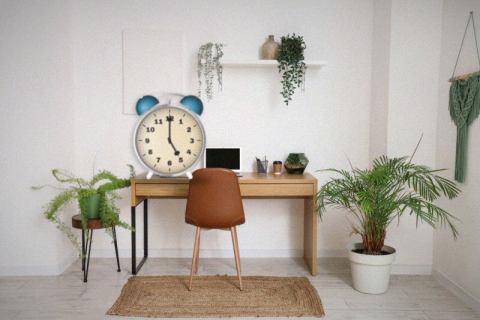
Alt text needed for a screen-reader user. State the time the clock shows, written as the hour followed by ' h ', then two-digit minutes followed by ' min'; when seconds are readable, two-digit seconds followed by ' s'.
5 h 00 min
